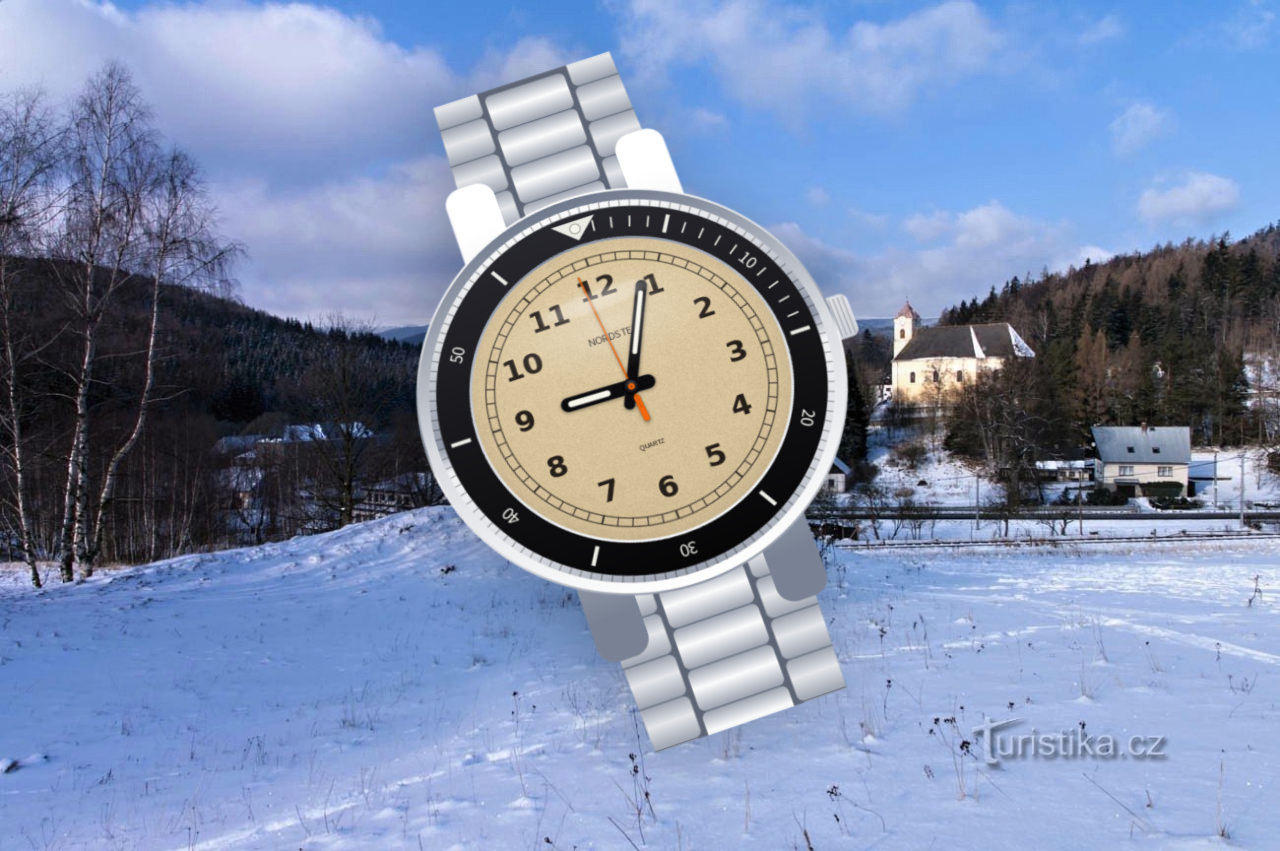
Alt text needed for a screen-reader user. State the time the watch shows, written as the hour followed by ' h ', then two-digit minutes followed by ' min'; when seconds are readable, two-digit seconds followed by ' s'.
9 h 03 min 59 s
